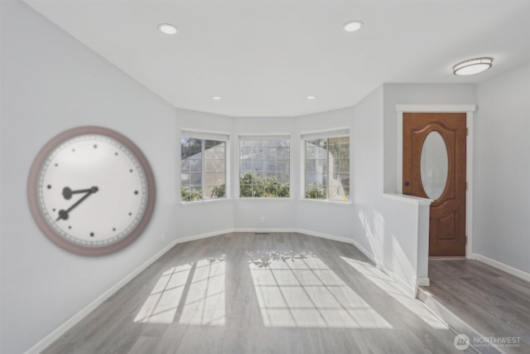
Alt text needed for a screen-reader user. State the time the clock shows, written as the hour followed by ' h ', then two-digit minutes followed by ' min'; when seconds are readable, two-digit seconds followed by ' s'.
8 h 38 min
